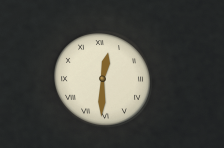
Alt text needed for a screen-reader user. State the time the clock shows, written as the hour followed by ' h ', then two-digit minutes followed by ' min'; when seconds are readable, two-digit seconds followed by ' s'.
12 h 31 min
